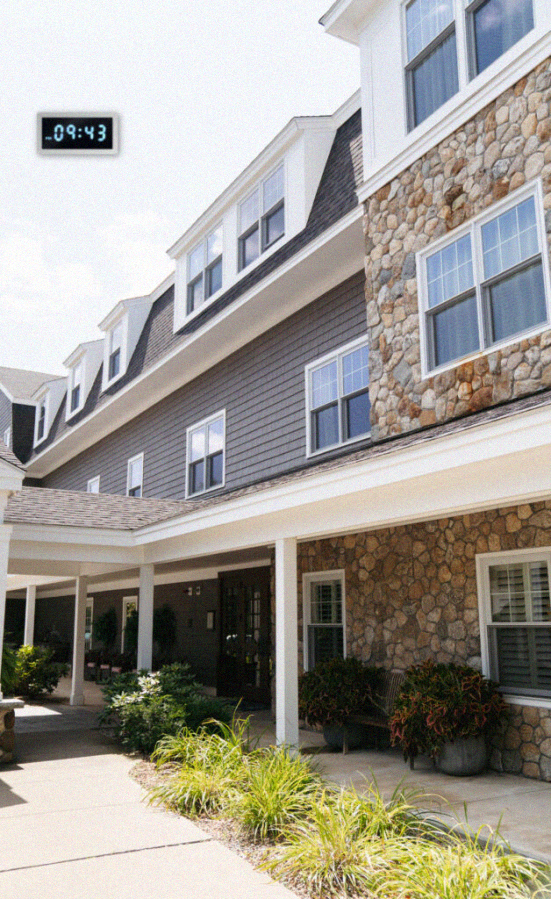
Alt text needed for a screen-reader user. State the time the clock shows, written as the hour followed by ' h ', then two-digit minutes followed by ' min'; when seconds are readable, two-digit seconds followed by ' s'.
9 h 43 min
